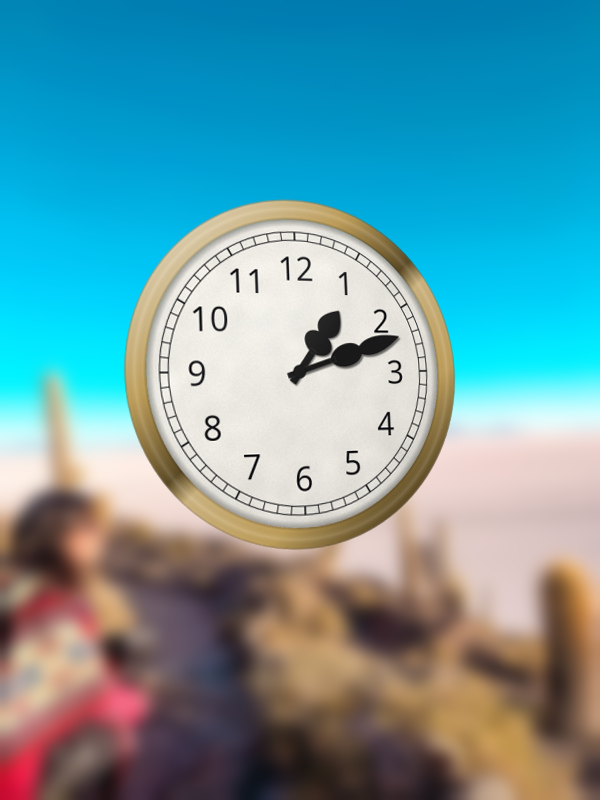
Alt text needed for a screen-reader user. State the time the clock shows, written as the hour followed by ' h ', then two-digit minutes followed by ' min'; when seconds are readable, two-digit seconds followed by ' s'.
1 h 12 min
